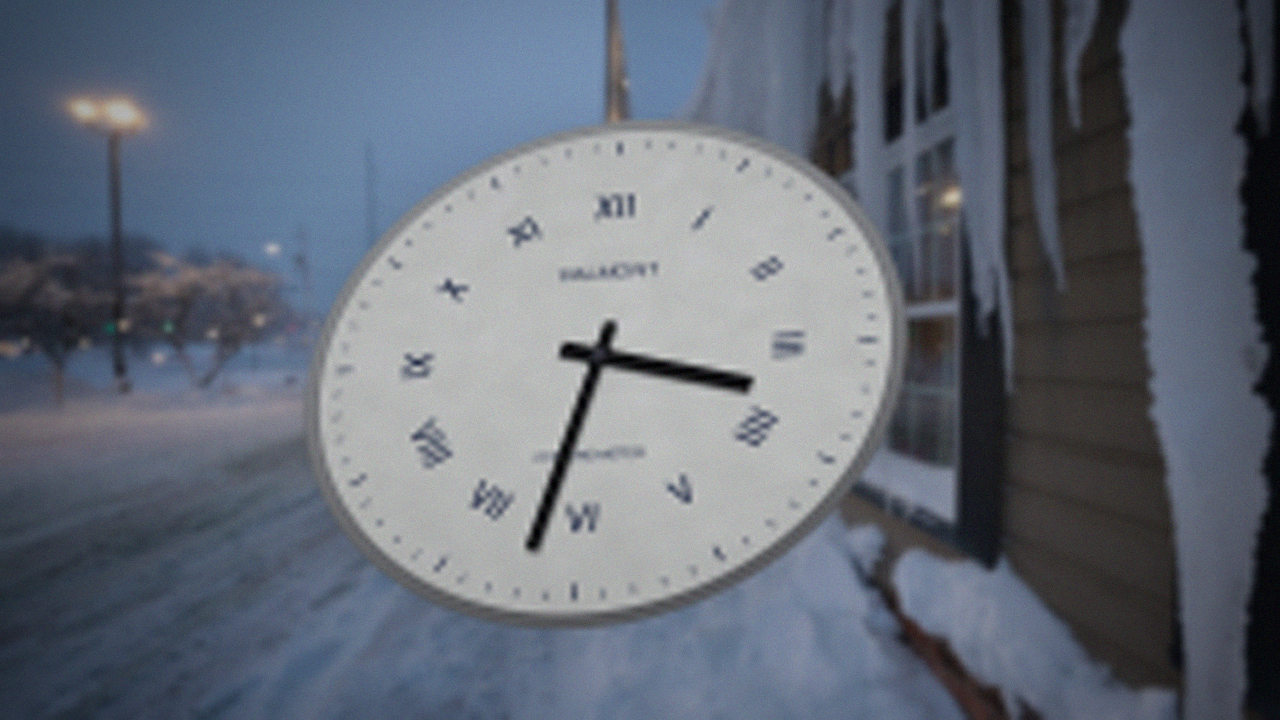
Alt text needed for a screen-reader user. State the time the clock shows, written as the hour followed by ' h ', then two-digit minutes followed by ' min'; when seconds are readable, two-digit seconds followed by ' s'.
3 h 32 min
